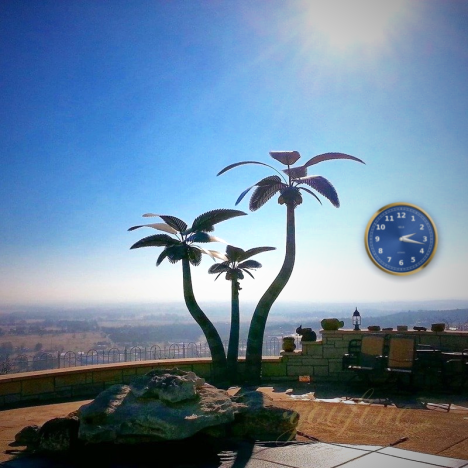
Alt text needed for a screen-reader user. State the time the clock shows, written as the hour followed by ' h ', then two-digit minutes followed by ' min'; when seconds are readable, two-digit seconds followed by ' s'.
2 h 17 min
